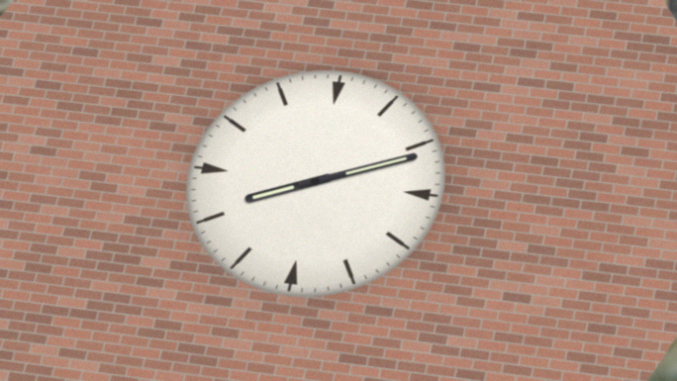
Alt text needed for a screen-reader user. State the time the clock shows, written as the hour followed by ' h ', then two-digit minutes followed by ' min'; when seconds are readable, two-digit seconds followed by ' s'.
8 h 11 min
